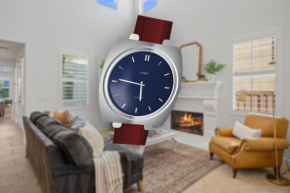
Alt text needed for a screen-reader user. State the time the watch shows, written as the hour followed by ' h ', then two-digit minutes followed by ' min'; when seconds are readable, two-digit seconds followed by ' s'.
5 h 46 min
